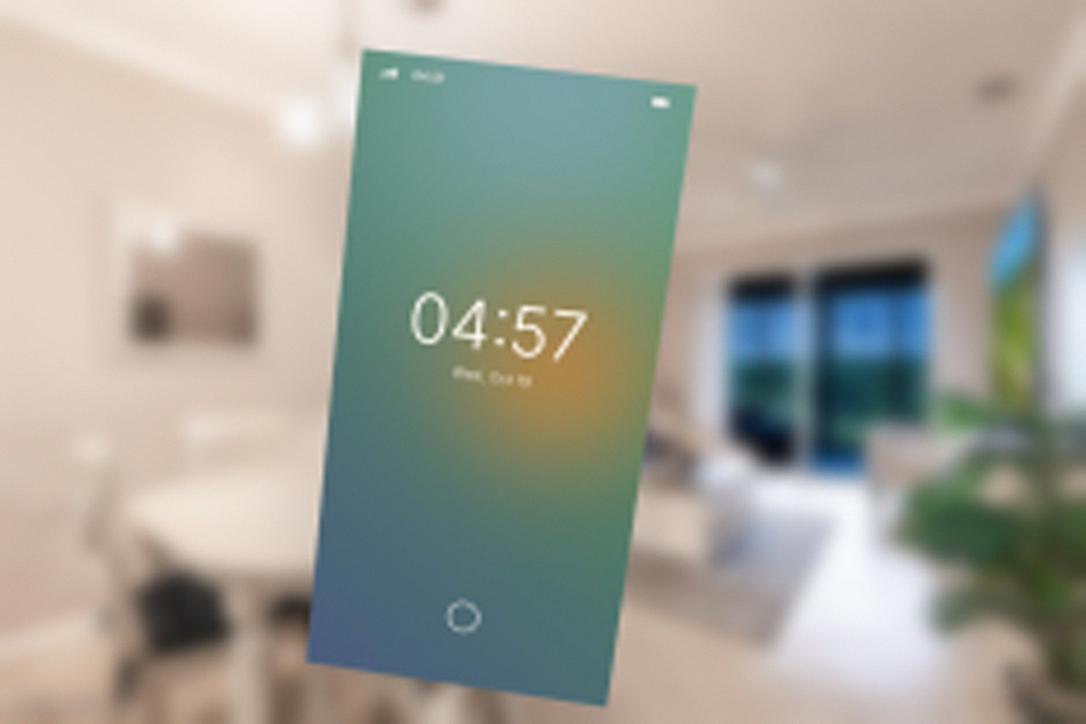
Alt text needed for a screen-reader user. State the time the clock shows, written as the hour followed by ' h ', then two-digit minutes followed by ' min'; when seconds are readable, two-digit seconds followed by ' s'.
4 h 57 min
